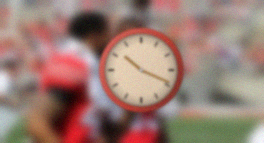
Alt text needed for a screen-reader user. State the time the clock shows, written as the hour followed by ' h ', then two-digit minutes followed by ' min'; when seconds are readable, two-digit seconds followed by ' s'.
10 h 19 min
